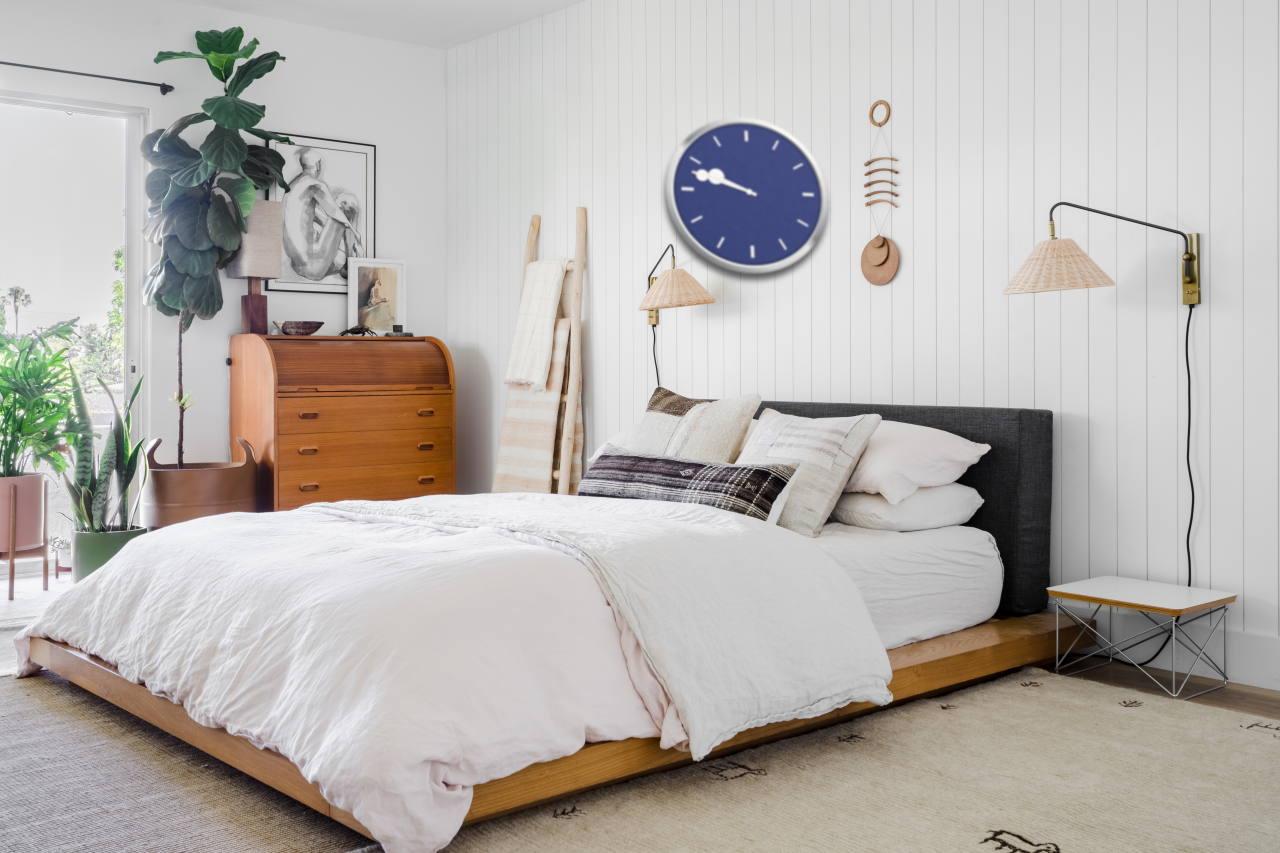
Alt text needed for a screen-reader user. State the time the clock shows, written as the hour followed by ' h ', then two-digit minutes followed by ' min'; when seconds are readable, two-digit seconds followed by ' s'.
9 h 48 min
